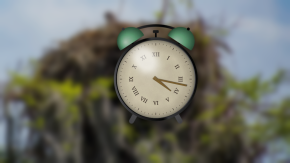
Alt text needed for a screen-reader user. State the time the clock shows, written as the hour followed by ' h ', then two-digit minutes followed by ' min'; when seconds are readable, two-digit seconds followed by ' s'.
4 h 17 min
